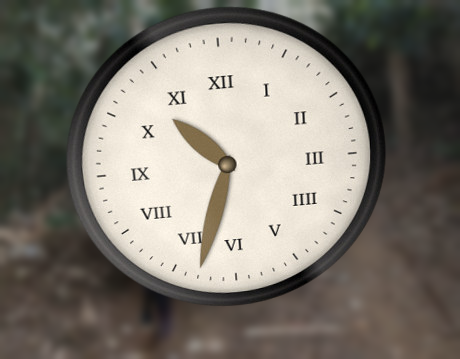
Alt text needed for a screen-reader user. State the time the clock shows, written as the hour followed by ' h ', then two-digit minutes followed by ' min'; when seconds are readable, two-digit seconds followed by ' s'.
10 h 33 min
